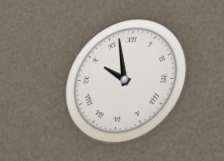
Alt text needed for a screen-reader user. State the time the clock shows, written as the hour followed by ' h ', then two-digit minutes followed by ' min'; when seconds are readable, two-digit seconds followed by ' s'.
9 h 57 min
